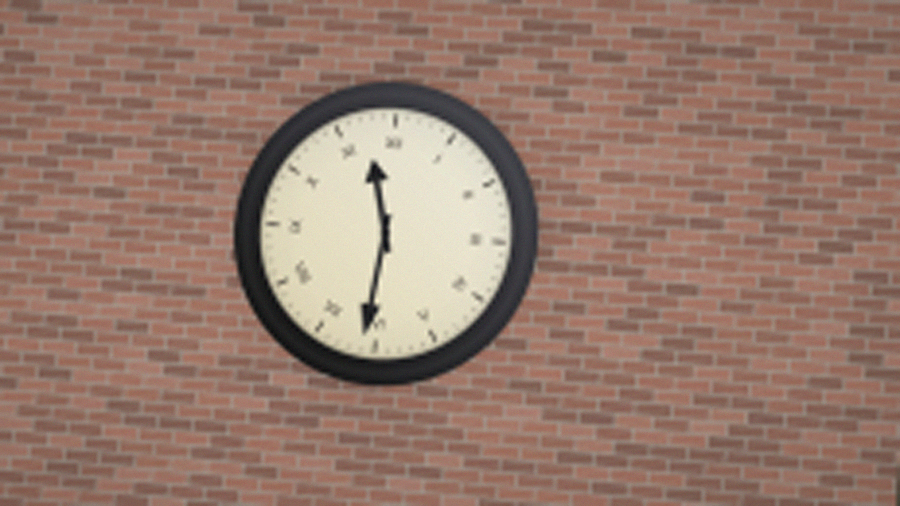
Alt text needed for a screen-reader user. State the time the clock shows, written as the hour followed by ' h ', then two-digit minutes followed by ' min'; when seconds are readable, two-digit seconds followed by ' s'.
11 h 31 min
